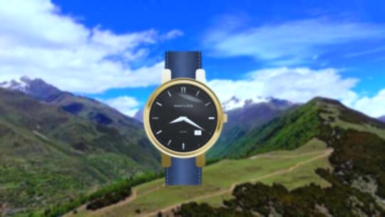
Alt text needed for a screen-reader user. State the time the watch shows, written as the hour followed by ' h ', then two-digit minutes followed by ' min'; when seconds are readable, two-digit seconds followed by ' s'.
8 h 20 min
